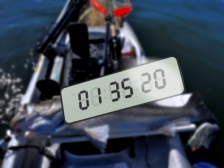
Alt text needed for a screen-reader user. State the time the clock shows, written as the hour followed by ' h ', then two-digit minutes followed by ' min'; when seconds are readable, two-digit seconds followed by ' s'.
1 h 35 min 20 s
